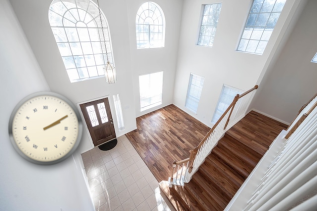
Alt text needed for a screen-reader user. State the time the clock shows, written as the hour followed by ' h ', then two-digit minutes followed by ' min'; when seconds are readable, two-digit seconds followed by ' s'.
2 h 10 min
